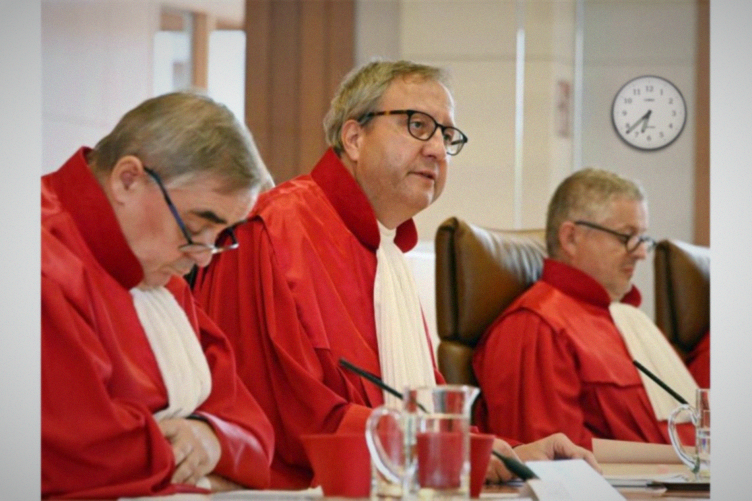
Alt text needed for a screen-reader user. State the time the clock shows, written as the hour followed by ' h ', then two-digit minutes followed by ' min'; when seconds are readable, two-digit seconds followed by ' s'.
6 h 38 min
